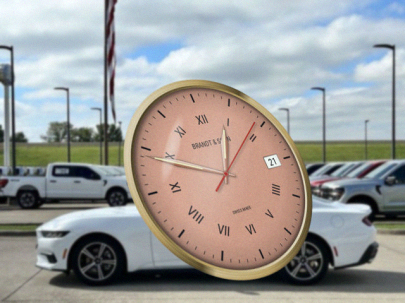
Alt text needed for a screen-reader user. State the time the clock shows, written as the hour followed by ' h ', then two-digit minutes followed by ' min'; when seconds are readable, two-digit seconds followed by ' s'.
12 h 49 min 09 s
